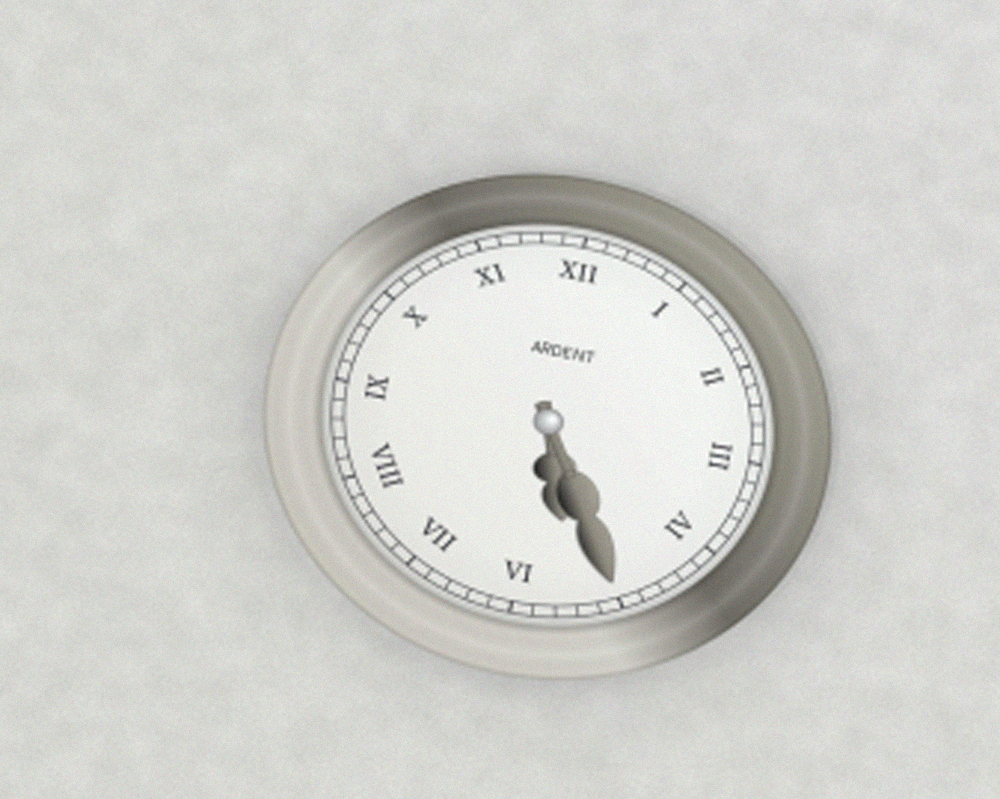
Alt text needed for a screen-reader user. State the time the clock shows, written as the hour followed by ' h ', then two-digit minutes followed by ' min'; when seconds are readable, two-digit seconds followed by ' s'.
5 h 25 min
